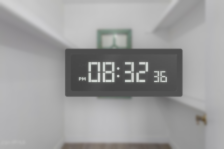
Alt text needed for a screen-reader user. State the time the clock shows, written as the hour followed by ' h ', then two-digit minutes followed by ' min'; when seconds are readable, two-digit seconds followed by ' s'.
8 h 32 min 36 s
